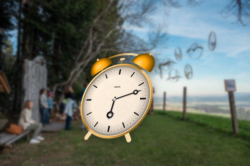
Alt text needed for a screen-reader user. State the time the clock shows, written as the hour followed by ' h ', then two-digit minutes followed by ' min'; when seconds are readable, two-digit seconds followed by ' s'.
6 h 12 min
